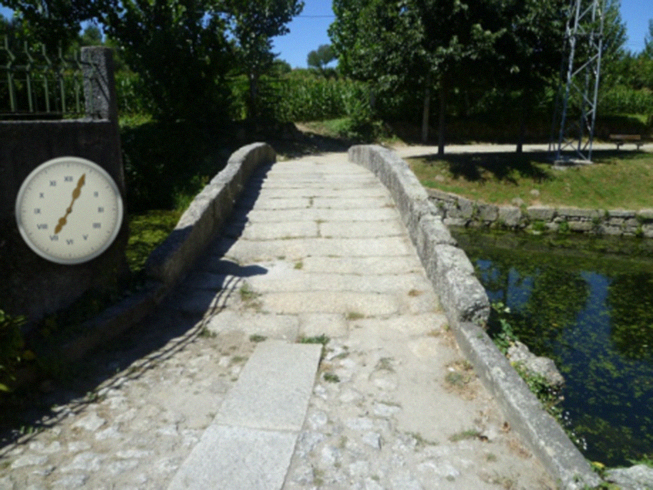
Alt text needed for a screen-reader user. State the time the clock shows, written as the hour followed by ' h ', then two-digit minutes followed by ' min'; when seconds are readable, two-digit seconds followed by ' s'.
7 h 04 min
